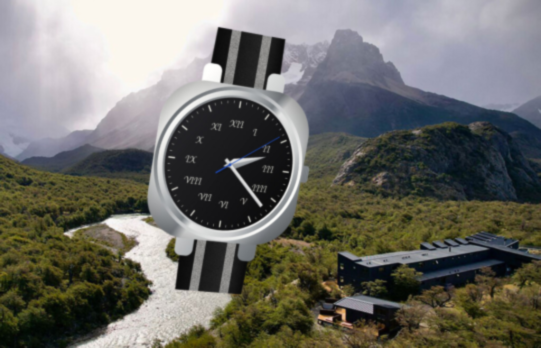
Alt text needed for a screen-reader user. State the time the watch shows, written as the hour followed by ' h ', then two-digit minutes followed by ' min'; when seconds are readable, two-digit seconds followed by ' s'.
2 h 22 min 09 s
